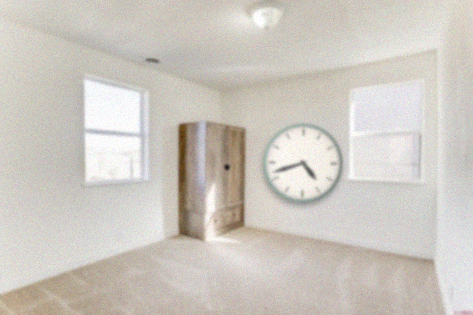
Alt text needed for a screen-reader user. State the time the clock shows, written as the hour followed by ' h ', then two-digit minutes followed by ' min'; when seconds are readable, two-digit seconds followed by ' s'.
4 h 42 min
